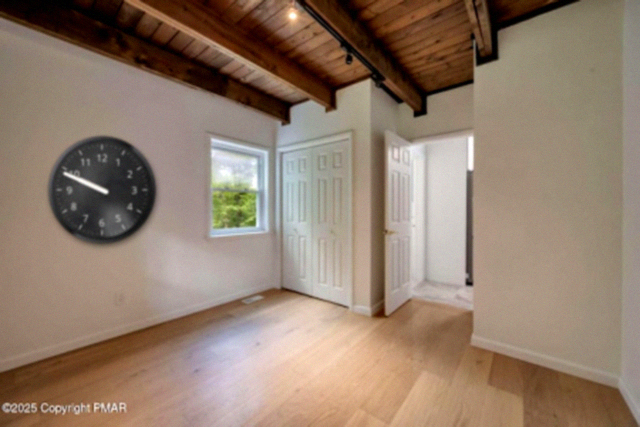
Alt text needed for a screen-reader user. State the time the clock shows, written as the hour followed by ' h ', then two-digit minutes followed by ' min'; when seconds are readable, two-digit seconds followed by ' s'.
9 h 49 min
